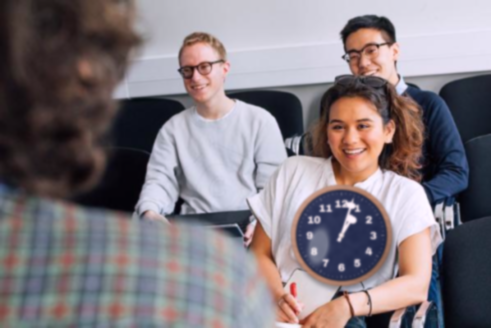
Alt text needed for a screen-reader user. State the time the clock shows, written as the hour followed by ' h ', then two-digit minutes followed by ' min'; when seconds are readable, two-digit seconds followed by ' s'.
1 h 03 min
